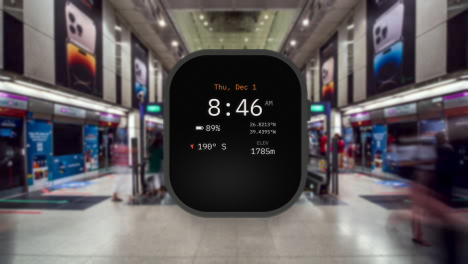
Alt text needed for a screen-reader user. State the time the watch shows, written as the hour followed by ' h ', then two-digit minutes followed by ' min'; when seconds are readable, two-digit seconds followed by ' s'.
8 h 46 min
